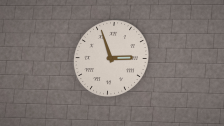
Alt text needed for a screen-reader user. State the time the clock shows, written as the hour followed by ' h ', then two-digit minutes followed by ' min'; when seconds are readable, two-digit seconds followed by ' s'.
2 h 56 min
